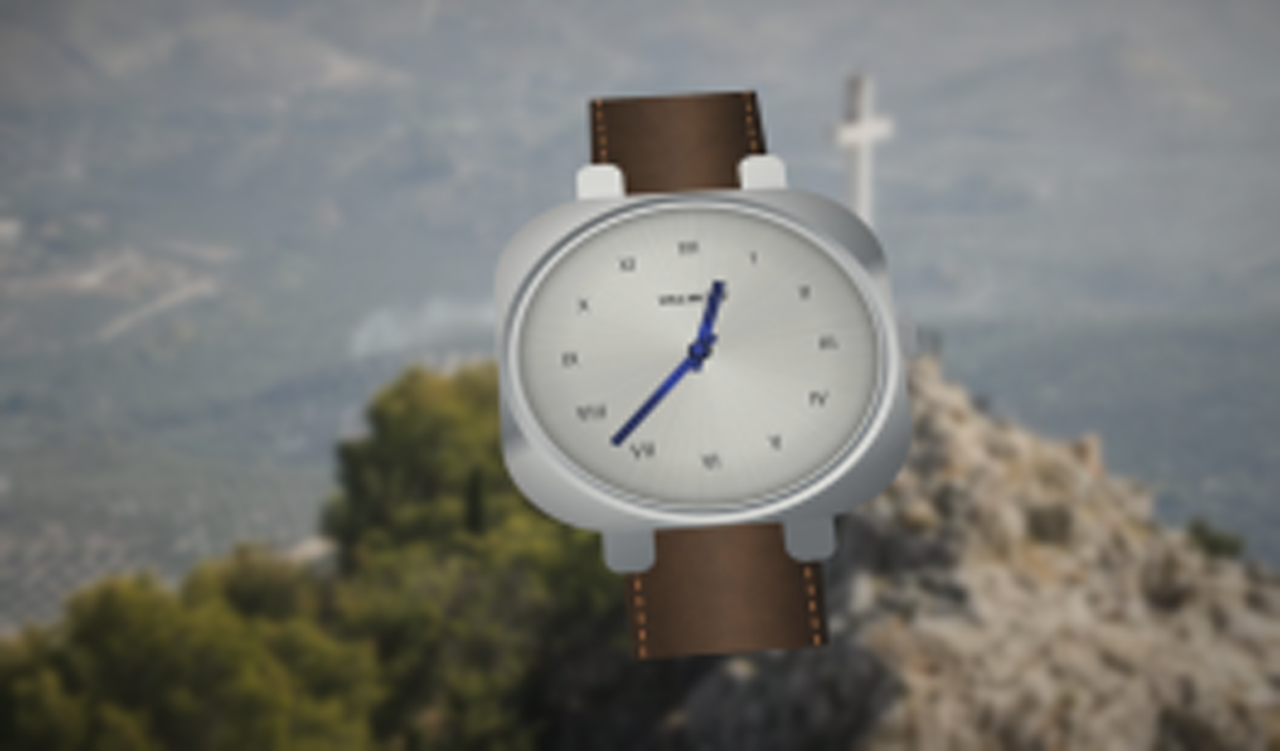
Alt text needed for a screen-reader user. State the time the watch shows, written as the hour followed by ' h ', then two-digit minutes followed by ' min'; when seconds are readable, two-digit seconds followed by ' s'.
12 h 37 min
